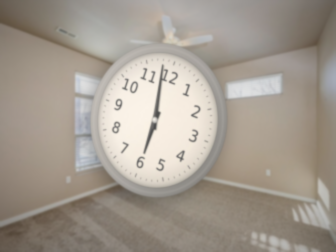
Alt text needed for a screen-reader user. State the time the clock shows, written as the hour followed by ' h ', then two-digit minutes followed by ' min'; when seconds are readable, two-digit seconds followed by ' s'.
5 h 58 min
